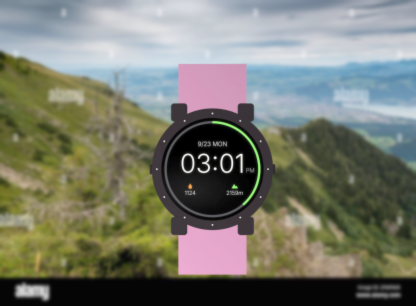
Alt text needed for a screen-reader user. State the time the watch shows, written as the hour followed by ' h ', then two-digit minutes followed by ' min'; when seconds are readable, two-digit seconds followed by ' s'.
3 h 01 min
